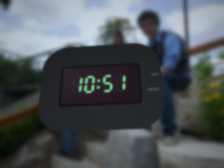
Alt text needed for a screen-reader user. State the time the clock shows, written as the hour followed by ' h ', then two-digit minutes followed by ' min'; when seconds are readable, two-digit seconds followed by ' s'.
10 h 51 min
